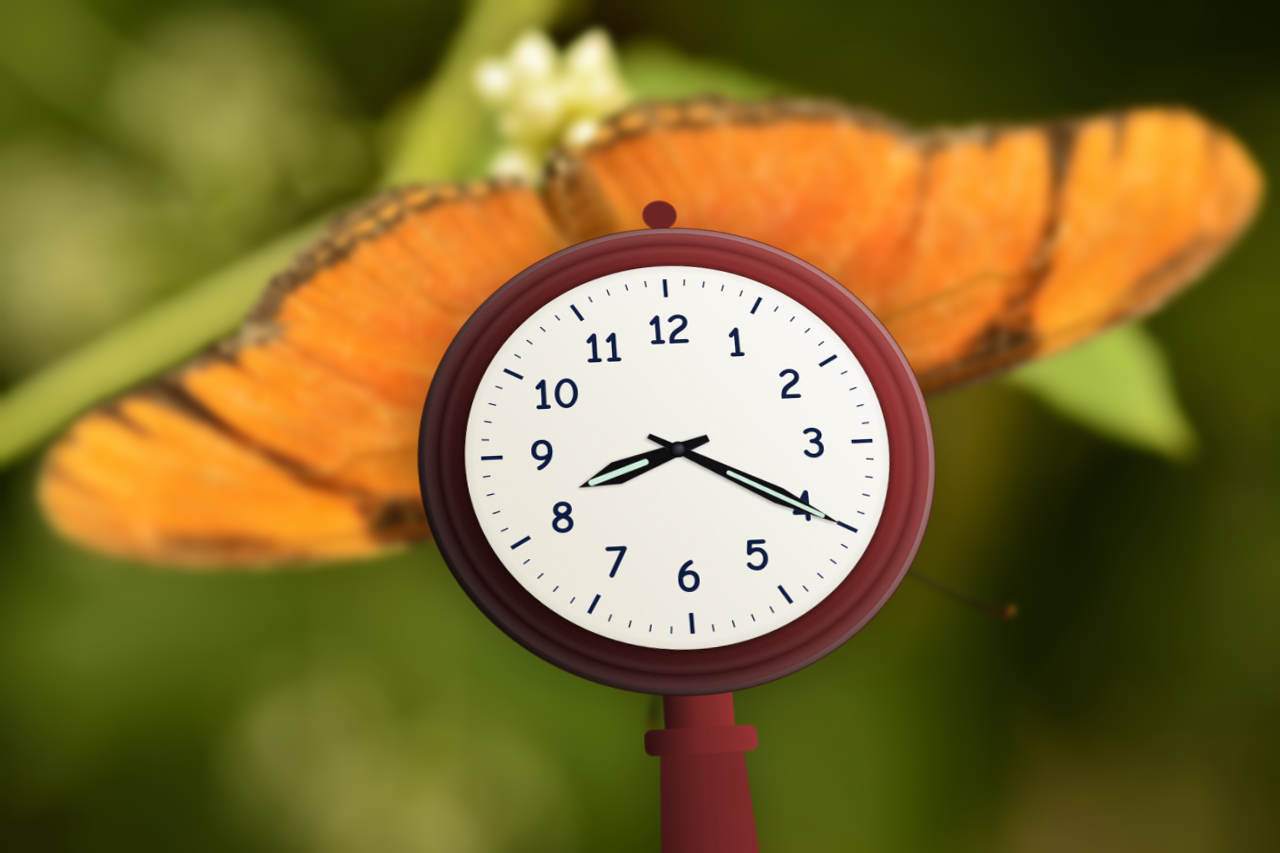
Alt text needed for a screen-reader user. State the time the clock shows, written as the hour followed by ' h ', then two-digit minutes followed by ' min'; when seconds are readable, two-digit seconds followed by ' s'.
8 h 20 min
